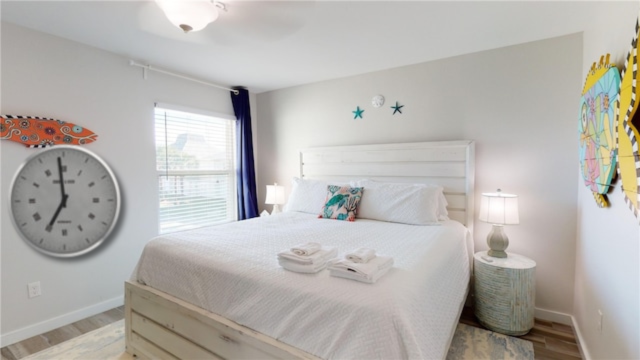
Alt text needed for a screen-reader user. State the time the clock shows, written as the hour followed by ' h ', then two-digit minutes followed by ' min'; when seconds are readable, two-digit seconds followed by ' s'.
6 h 59 min
